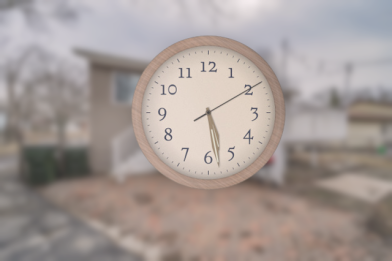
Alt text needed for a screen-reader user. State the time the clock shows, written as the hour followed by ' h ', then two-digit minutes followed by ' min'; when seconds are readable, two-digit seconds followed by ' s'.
5 h 28 min 10 s
